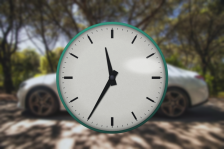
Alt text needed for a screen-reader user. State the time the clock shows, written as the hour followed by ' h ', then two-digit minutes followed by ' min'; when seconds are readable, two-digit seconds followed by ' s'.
11 h 35 min
